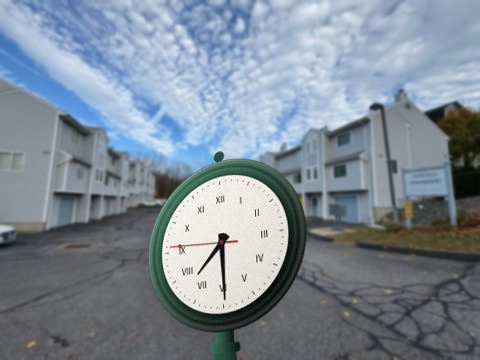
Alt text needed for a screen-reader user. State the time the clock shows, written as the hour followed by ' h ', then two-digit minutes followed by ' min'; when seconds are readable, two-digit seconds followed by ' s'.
7 h 29 min 46 s
